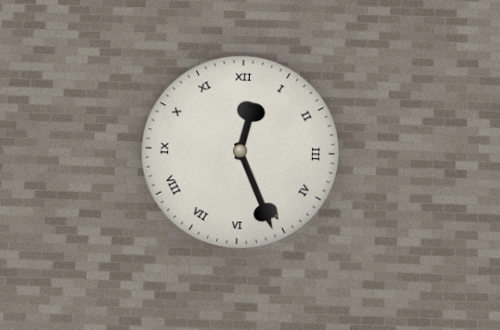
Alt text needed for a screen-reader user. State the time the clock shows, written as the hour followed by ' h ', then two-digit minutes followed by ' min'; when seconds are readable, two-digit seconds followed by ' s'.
12 h 26 min
